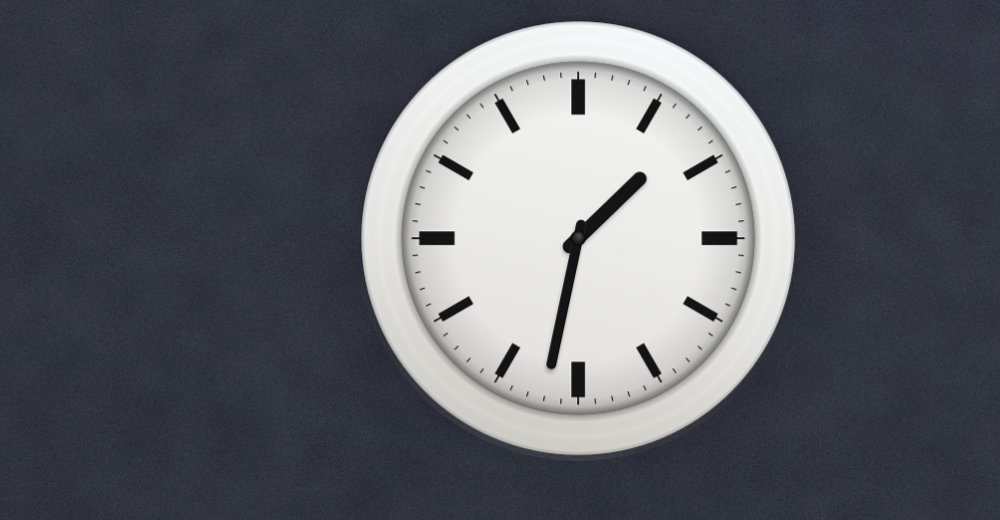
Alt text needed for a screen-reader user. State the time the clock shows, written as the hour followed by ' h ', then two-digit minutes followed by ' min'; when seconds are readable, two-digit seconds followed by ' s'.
1 h 32 min
